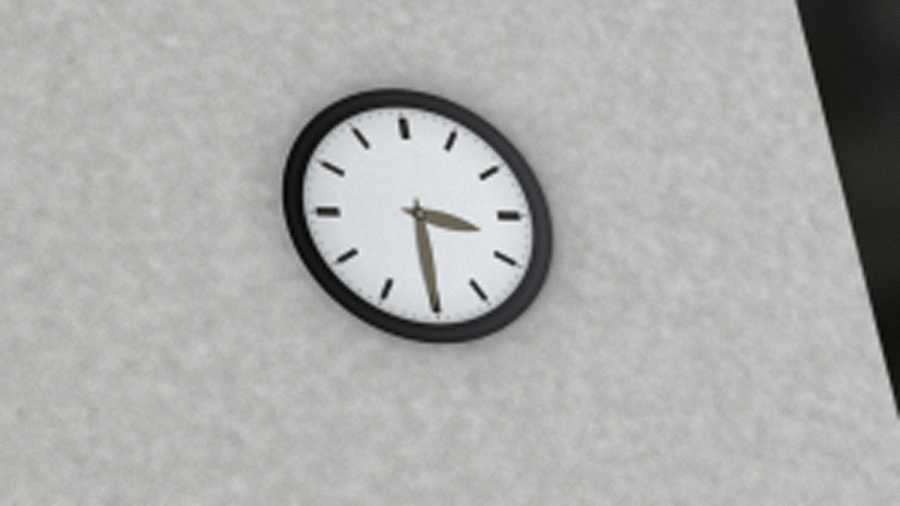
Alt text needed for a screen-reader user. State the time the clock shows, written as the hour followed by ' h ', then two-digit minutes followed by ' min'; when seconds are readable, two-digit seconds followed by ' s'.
3 h 30 min
